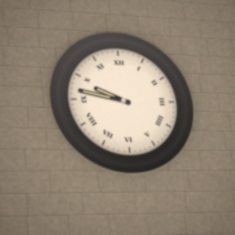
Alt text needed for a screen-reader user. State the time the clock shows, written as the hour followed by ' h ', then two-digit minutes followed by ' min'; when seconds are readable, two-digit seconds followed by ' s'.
9 h 47 min
